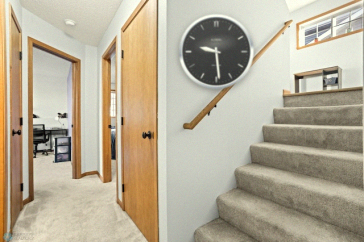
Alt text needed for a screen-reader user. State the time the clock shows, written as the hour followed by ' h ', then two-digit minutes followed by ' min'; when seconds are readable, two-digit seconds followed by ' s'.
9 h 29 min
